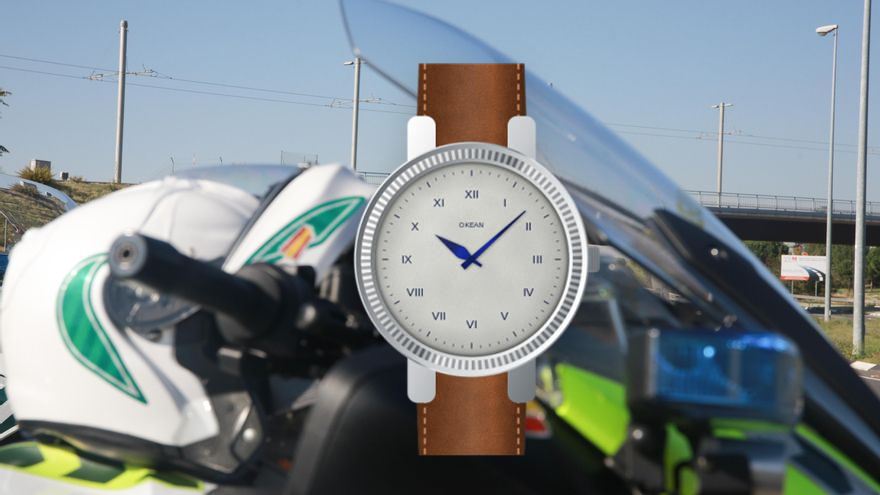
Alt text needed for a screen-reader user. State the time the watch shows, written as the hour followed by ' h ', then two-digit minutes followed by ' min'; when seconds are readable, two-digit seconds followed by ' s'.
10 h 08 min
